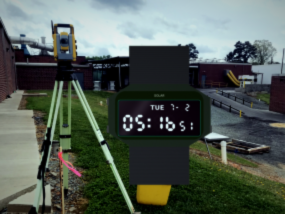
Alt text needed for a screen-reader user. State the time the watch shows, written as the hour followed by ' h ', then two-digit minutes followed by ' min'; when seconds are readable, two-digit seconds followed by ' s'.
5 h 16 min 51 s
